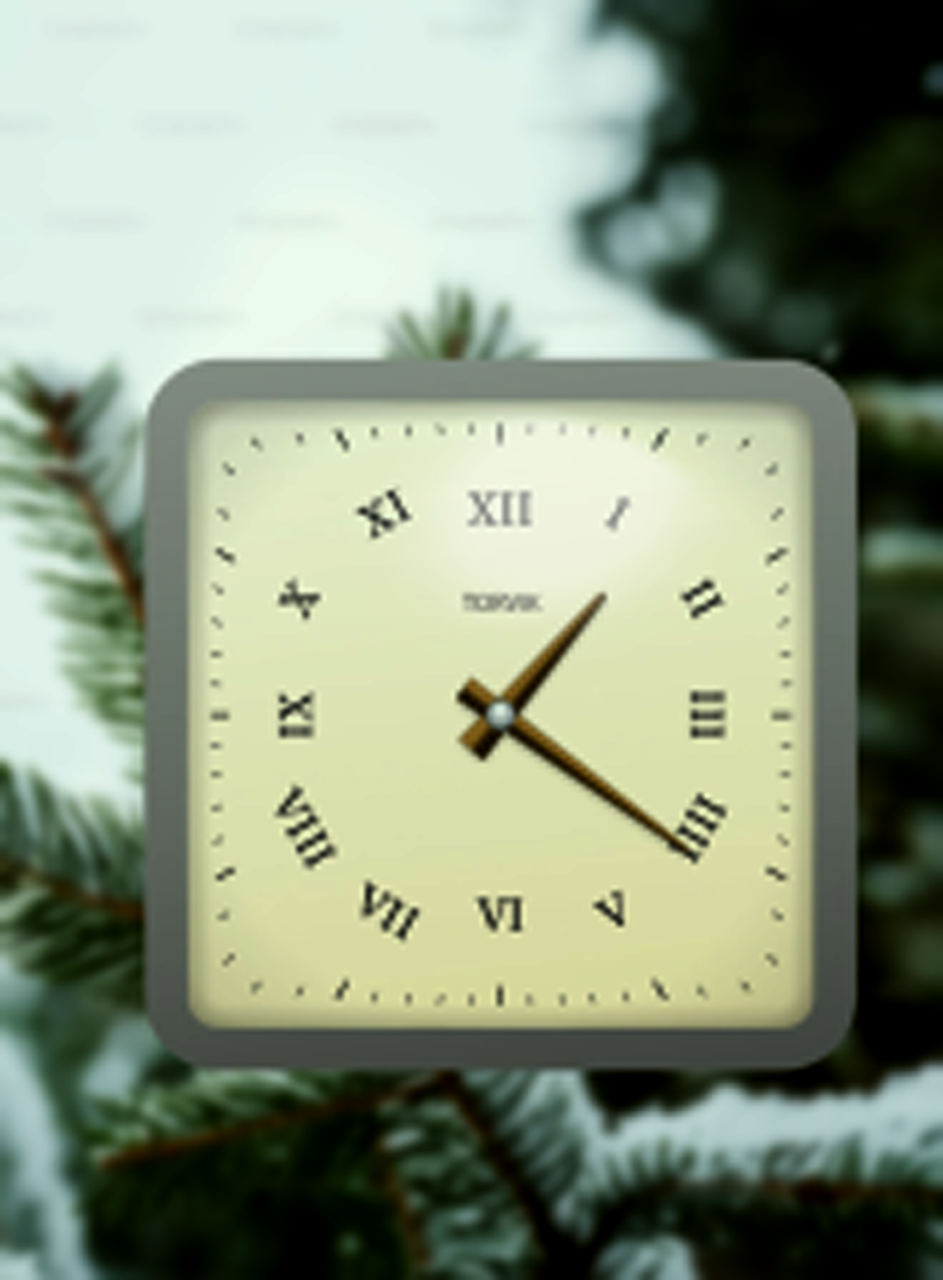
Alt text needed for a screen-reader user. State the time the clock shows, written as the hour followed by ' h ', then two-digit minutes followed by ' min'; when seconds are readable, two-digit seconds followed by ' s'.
1 h 21 min
